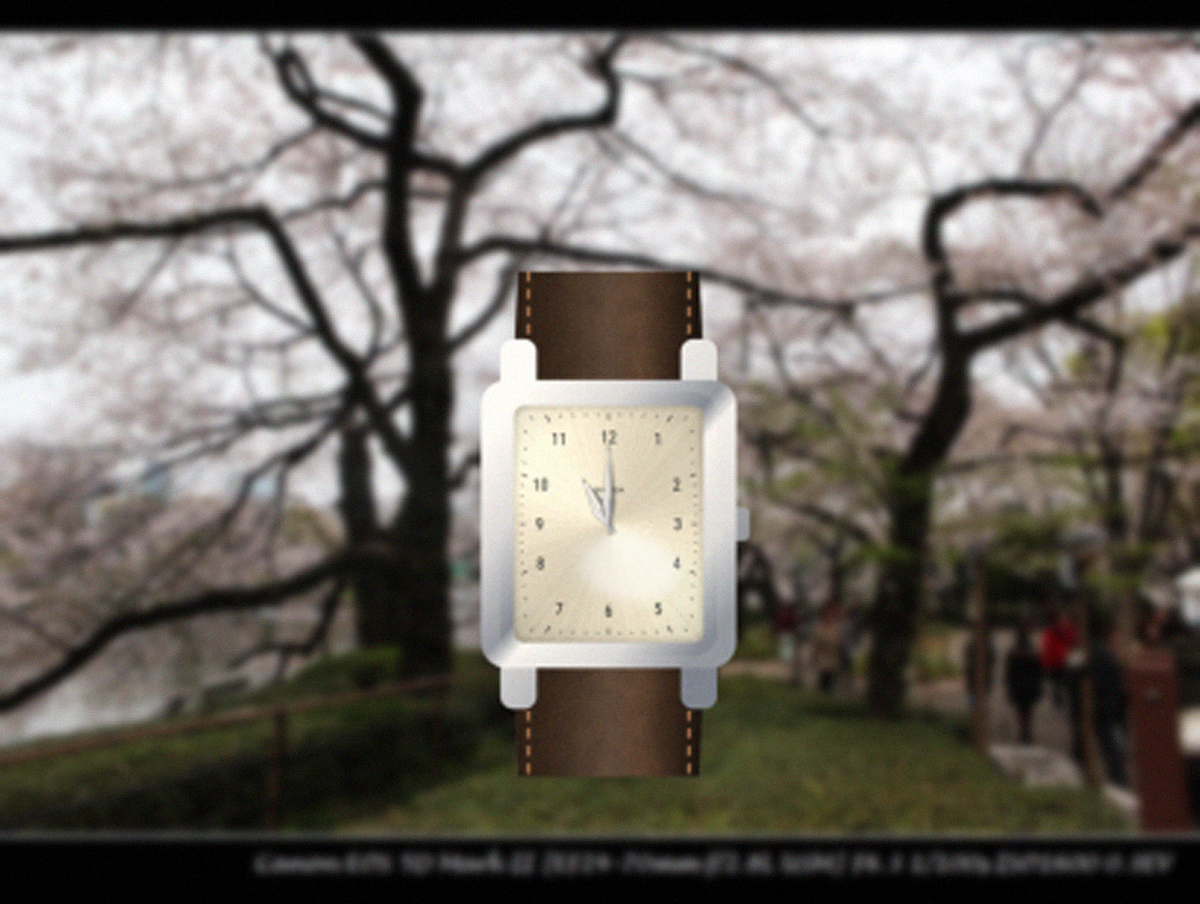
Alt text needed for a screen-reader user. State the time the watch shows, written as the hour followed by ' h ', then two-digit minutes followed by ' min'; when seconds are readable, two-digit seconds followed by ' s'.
11 h 00 min
